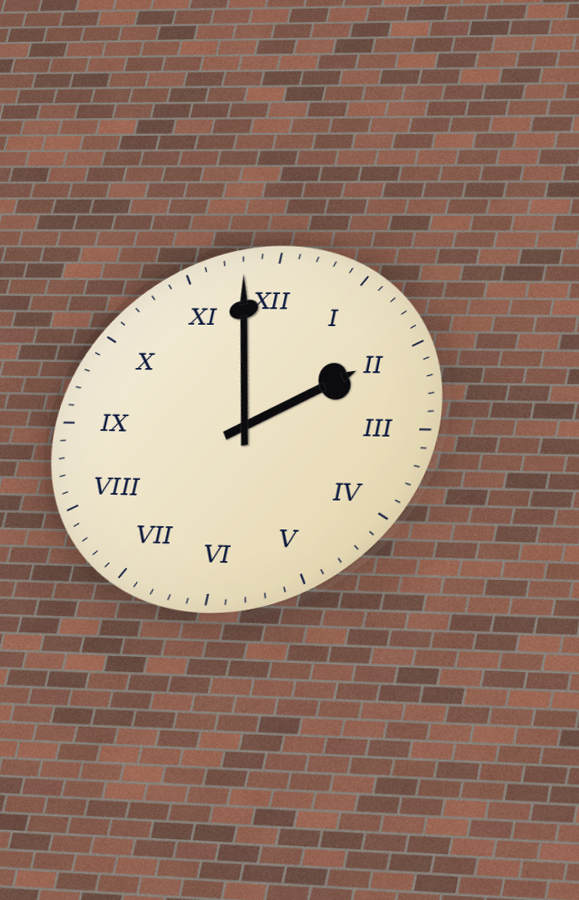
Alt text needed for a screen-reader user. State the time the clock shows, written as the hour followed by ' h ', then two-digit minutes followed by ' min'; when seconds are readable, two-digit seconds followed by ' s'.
1 h 58 min
